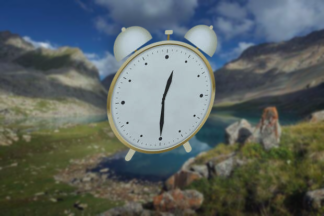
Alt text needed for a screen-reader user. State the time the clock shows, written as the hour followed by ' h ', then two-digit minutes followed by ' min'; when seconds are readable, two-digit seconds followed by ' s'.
12 h 30 min
